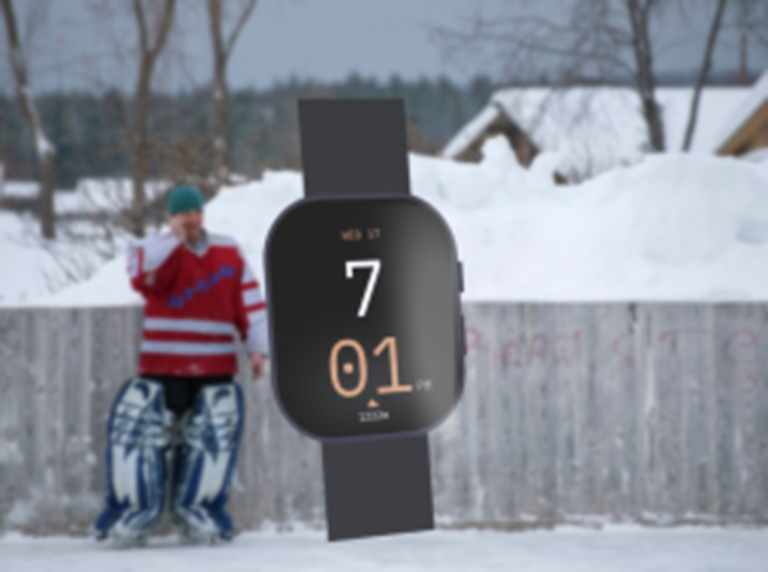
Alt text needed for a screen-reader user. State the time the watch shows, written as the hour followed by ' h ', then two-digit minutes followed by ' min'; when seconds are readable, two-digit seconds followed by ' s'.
7 h 01 min
